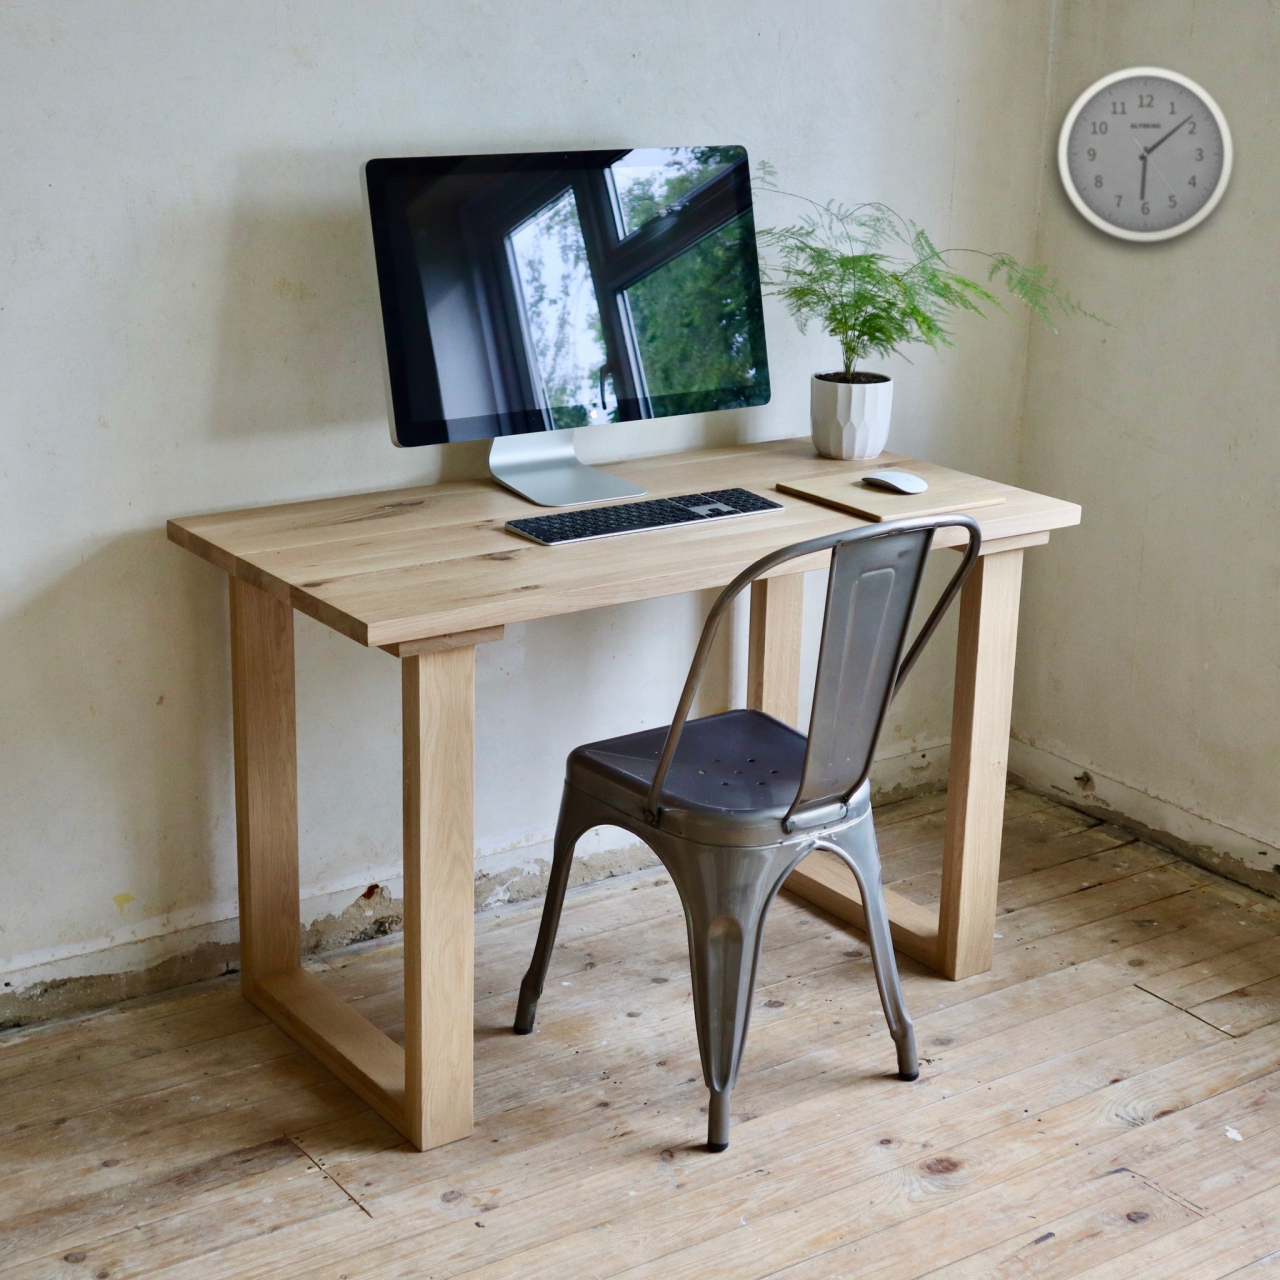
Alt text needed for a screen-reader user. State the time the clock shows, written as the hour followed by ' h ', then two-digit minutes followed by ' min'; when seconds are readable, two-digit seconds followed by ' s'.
6 h 08 min 24 s
